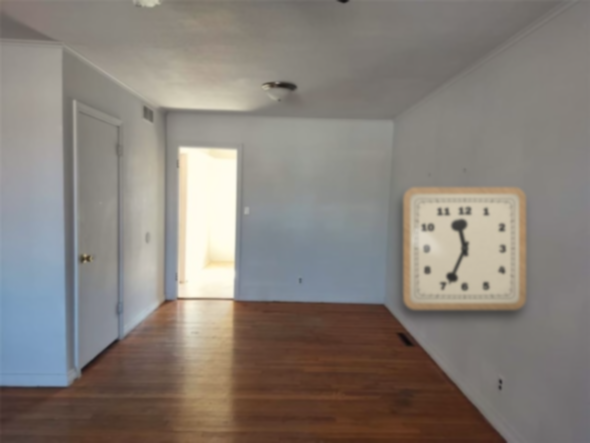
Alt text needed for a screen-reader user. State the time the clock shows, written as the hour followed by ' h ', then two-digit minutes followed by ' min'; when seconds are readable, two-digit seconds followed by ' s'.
11 h 34 min
